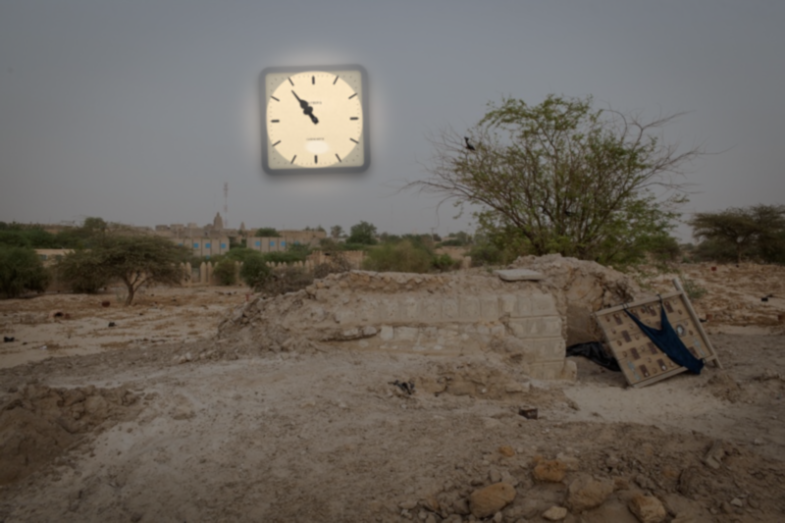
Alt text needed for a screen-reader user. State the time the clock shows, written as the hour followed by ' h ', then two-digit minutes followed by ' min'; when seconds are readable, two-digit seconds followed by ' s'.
10 h 54 min
